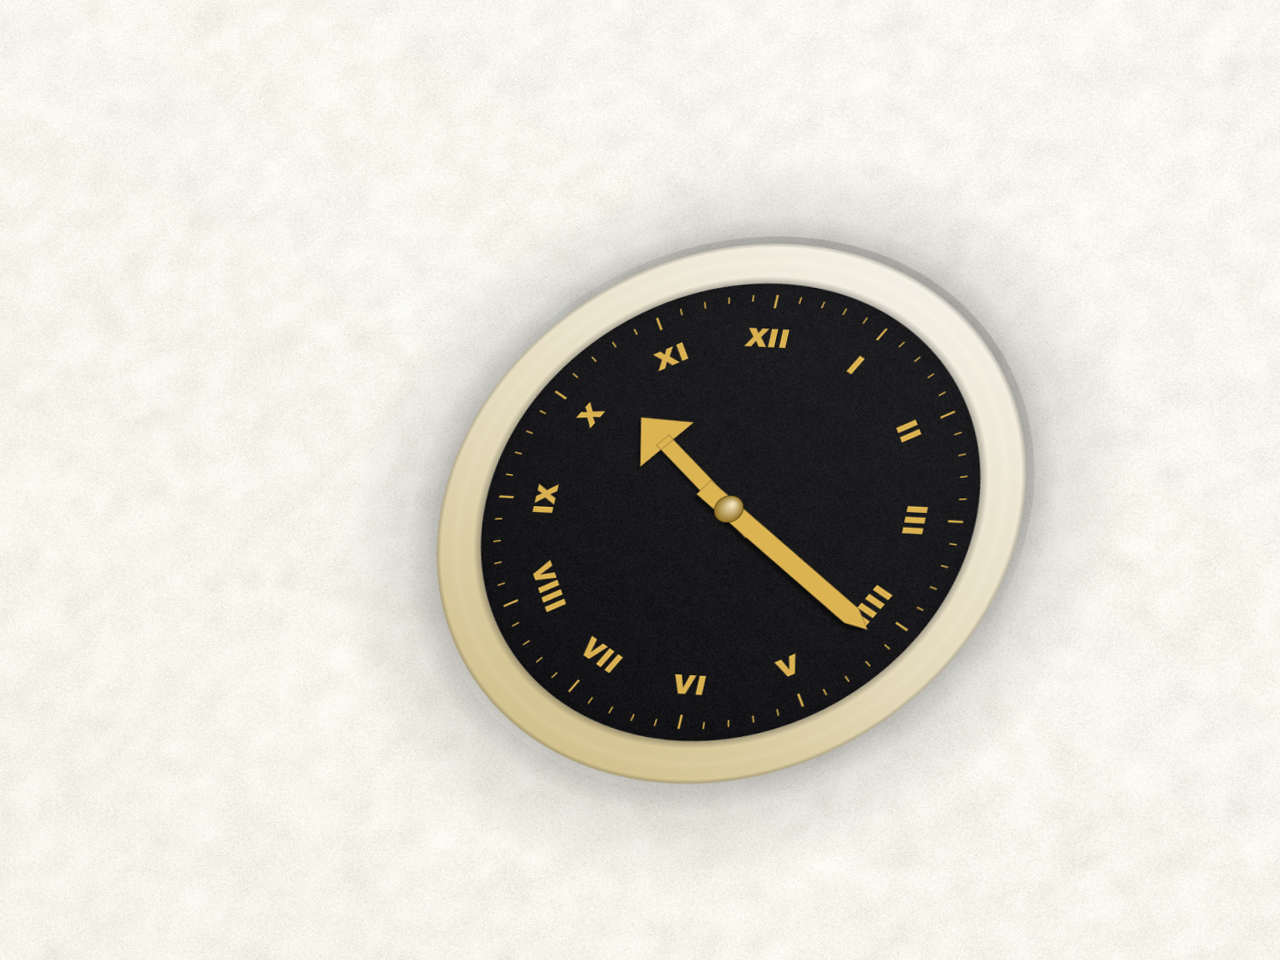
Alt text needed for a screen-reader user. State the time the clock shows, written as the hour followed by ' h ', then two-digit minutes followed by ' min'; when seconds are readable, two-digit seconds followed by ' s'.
10 h 21 min
